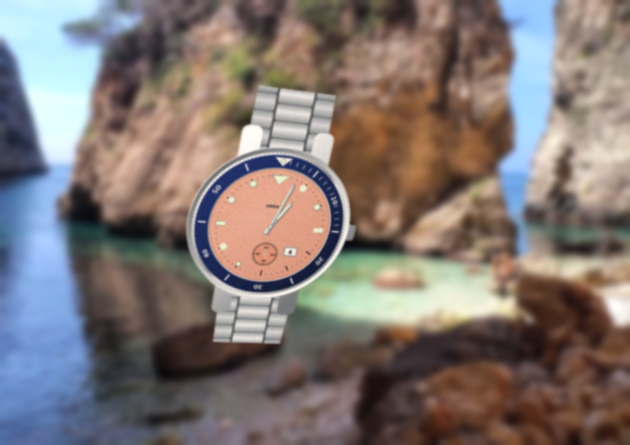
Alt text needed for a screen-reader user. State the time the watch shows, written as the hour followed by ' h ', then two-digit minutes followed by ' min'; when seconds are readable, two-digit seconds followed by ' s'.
1 h 03 min
